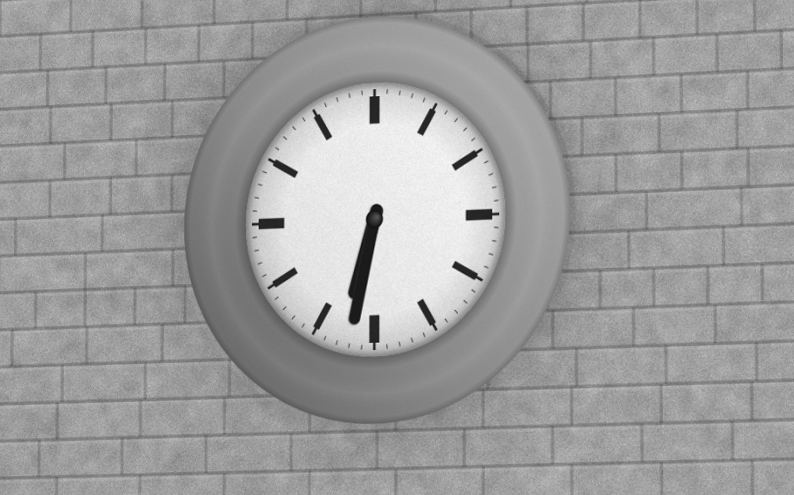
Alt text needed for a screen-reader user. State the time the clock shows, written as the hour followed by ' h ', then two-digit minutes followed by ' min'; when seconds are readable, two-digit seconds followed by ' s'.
6 h 32 min
